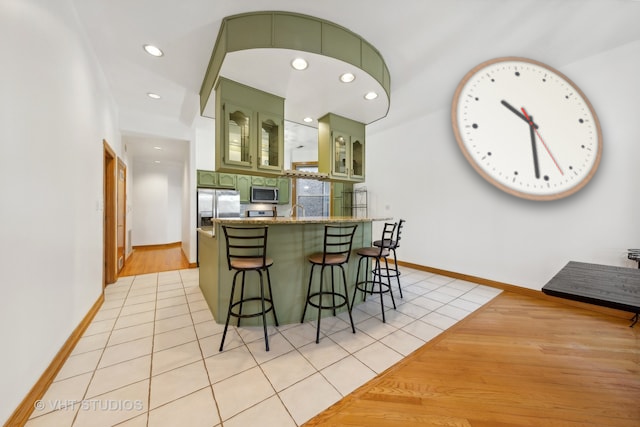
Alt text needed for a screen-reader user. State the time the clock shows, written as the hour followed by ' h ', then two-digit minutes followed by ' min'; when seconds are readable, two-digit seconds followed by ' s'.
10 h 31 min 27 s
